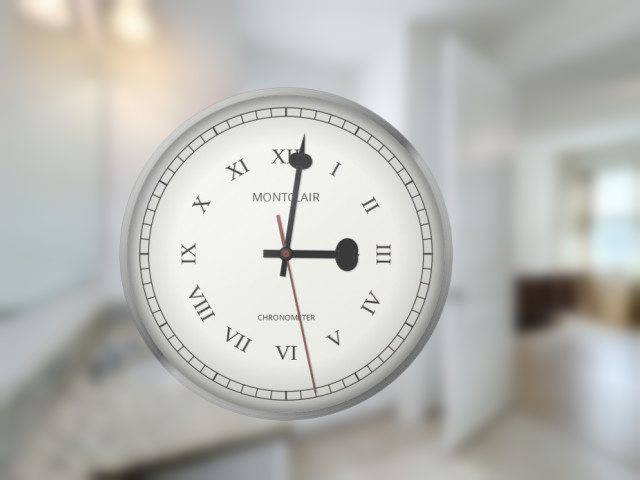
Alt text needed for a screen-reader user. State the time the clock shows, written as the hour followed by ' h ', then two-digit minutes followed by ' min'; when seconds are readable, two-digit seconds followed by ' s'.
3 h 01 min 28 s
